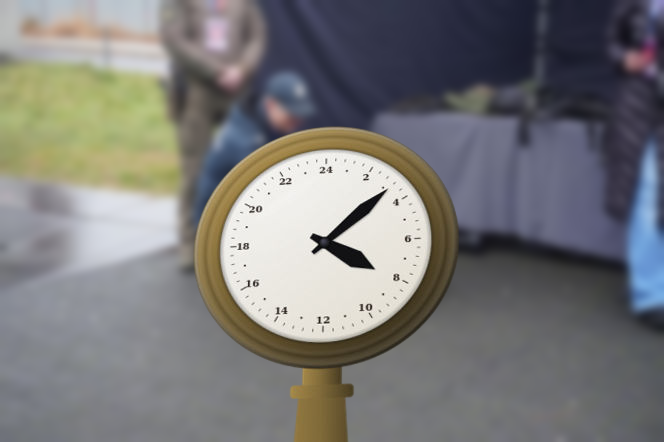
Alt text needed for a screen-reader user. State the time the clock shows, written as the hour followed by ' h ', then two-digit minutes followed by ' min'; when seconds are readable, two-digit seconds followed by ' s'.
8 h 08 min
